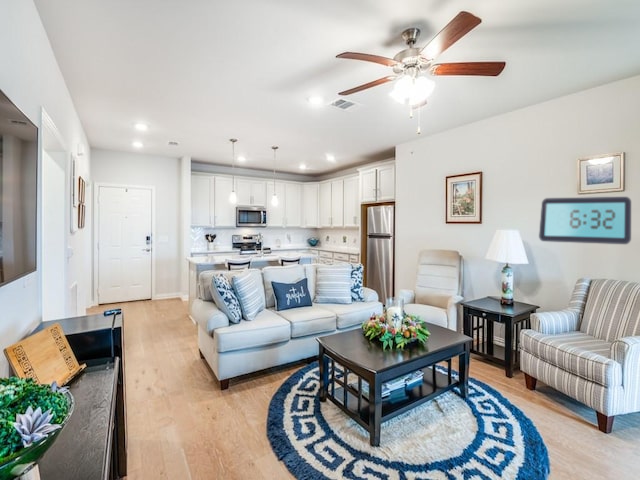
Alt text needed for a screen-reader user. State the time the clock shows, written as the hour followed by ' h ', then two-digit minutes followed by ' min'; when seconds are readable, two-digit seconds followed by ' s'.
6 h 32 min
